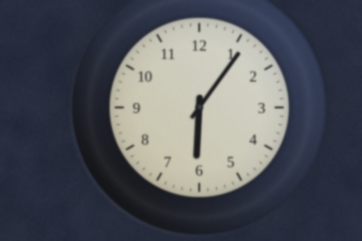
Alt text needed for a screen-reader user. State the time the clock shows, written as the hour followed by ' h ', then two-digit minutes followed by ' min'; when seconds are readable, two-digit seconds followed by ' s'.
6 h 06 min
